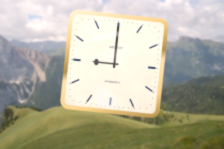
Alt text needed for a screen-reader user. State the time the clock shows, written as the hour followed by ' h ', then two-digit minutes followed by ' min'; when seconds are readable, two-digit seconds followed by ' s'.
9 h 00 min
